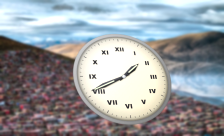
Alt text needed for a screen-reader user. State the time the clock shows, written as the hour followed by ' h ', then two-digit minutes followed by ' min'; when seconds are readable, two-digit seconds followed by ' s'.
1 h 41 min
